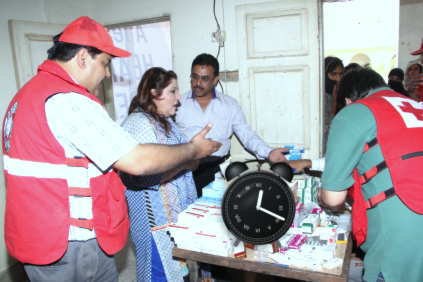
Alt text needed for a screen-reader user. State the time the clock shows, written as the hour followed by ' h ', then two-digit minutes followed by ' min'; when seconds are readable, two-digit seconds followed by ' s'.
12 h 19 min
